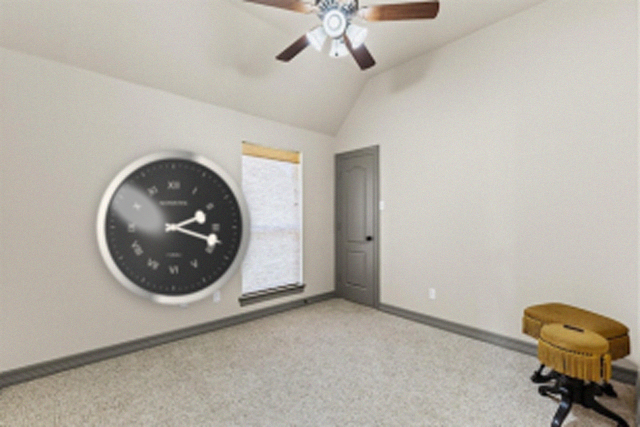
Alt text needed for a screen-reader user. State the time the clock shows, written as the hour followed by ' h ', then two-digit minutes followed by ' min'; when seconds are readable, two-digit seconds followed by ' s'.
2 h 18 min
